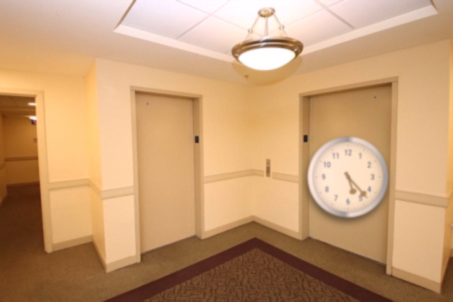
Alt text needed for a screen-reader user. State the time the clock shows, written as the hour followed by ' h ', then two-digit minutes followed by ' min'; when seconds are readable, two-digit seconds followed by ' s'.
5 h 23 min
